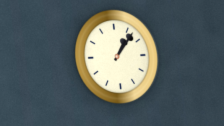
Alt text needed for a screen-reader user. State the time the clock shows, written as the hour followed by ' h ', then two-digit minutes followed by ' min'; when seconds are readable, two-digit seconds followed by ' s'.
1 h 07 min
